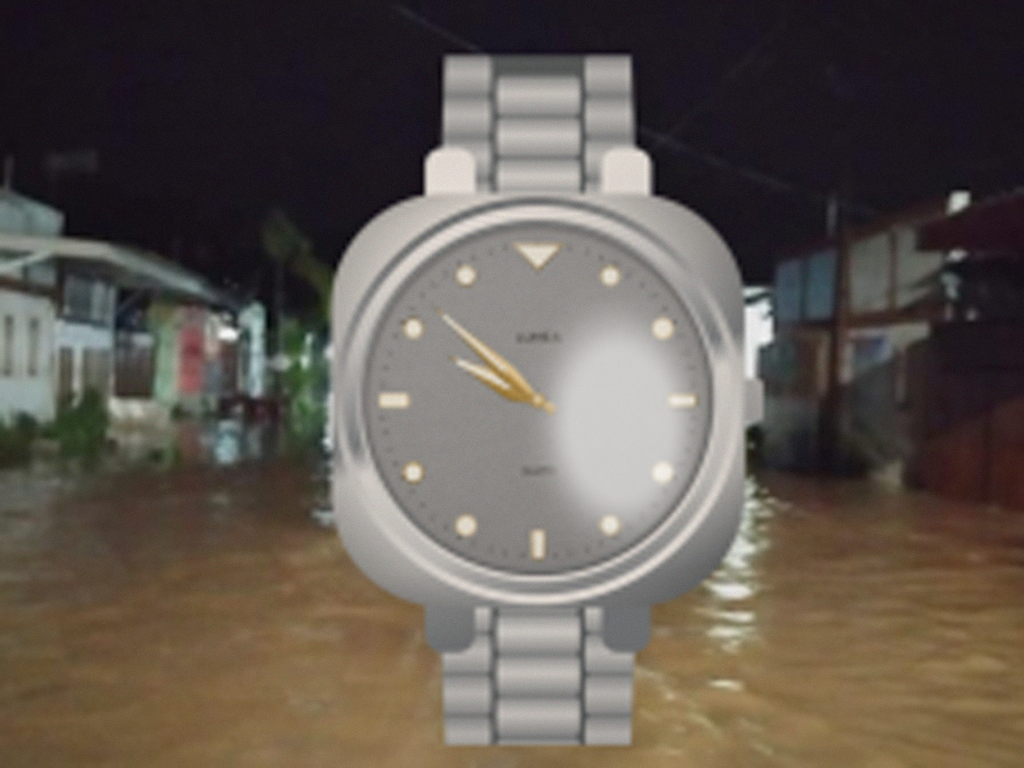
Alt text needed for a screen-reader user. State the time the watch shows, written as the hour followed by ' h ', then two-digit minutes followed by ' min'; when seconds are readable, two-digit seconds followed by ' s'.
9 h 52 min
